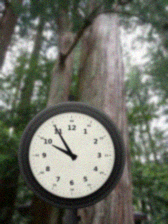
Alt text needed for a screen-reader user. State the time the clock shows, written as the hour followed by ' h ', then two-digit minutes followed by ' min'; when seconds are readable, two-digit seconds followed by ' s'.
9 h 55 min
